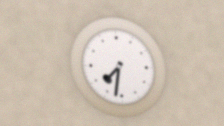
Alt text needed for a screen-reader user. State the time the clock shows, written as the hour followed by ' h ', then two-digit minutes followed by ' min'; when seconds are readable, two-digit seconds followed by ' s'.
7 h 32 min
